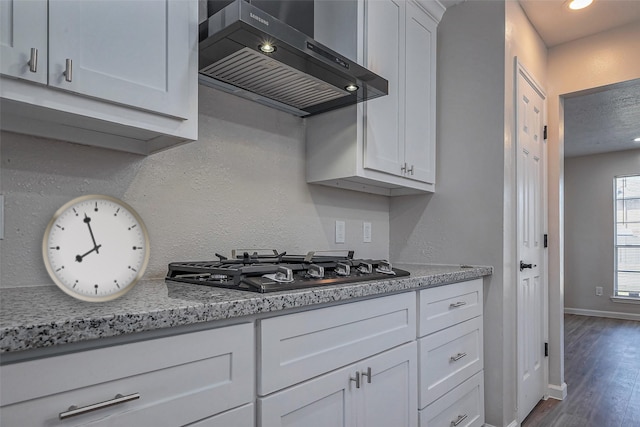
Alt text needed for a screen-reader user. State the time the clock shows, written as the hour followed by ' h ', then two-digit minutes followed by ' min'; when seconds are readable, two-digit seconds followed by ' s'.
7 h 57 min
